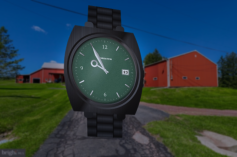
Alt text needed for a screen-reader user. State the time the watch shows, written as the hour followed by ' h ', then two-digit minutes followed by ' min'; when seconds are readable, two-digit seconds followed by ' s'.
9 h 55 min
